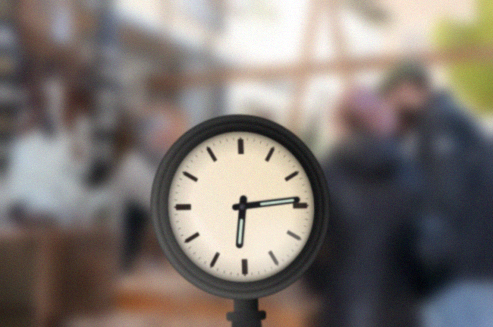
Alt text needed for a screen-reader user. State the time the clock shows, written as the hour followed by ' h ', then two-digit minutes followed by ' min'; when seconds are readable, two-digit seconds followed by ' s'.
6 h 14 min
